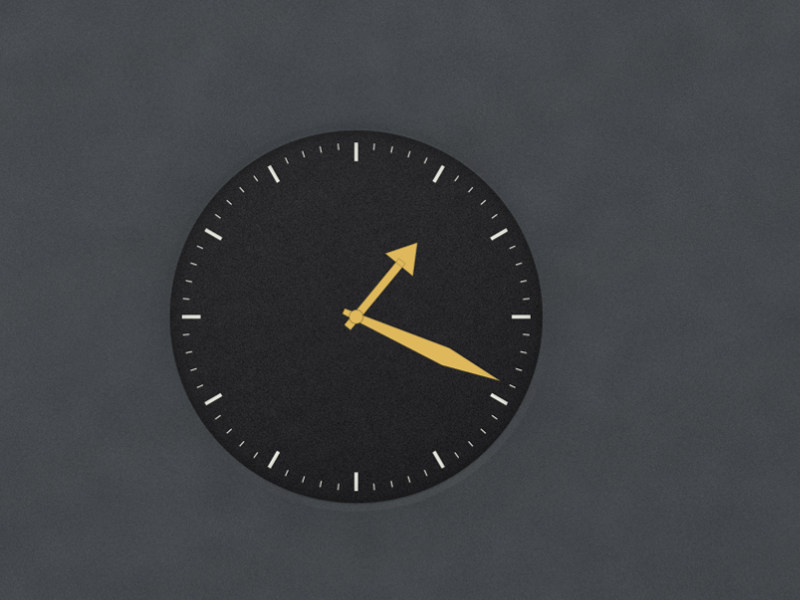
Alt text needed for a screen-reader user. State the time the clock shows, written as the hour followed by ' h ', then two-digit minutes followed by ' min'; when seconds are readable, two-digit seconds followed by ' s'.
1 h 19 min
